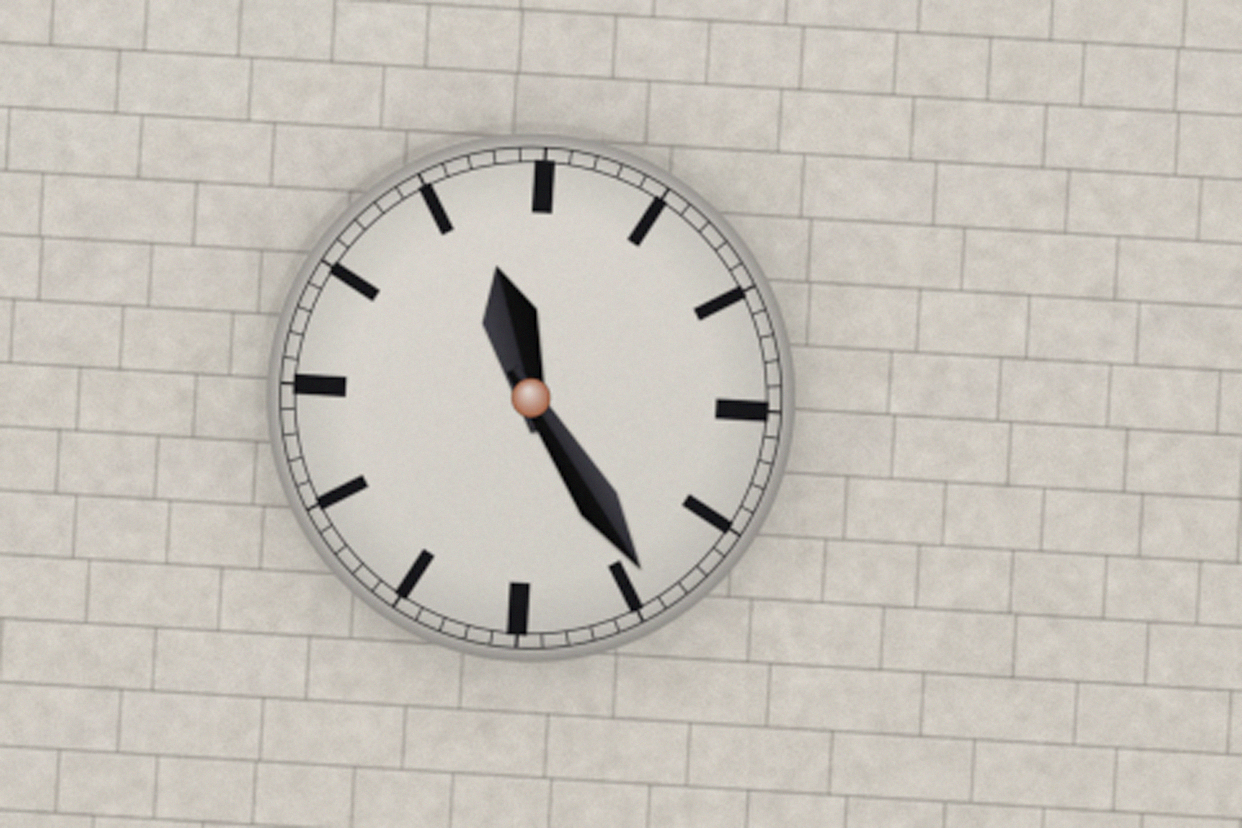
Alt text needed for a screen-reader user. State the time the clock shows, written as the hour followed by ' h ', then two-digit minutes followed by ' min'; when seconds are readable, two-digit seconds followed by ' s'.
11 h 24 min
